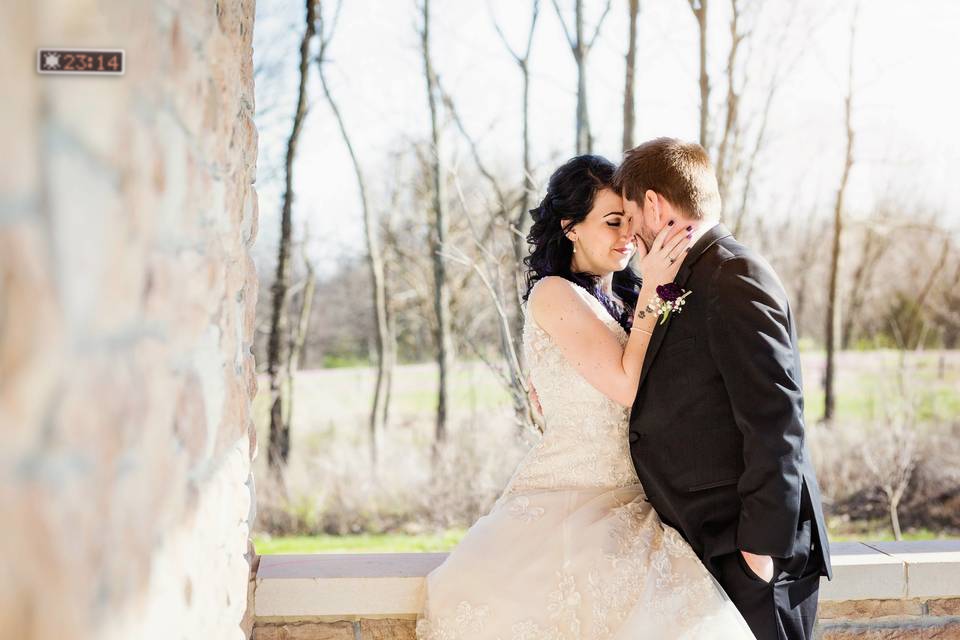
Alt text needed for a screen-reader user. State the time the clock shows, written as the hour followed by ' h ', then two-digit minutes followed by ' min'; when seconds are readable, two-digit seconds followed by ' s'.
23 h 14 min
